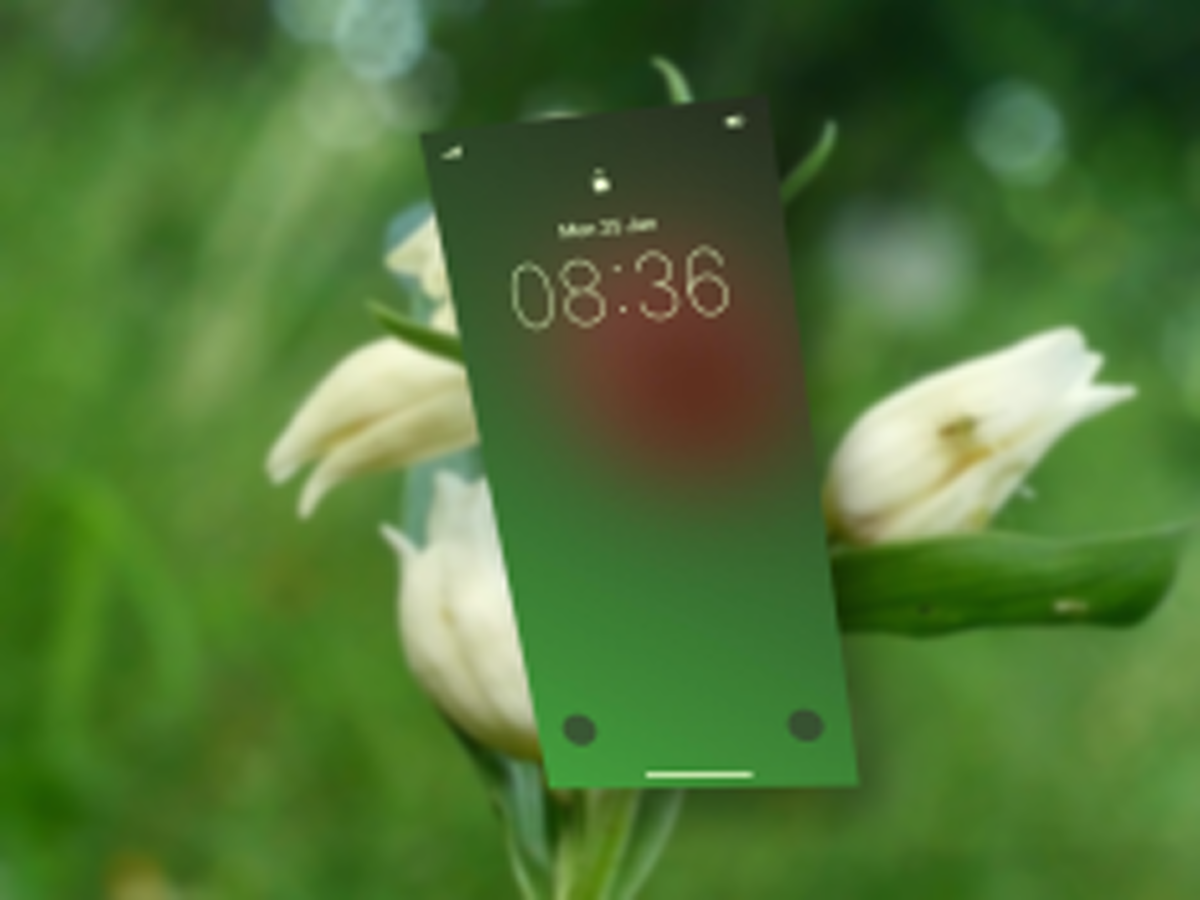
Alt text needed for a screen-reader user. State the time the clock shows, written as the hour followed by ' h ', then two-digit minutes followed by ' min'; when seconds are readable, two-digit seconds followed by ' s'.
8 h 36 min
